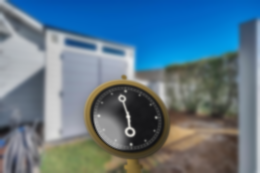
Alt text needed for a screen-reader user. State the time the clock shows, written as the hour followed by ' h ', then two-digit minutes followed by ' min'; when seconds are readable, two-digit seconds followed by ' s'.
5 h 58 min
